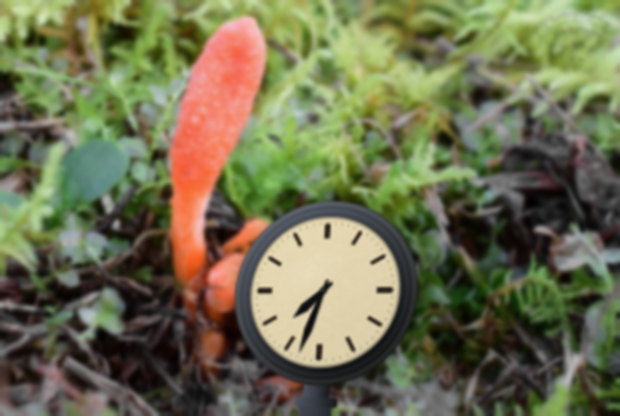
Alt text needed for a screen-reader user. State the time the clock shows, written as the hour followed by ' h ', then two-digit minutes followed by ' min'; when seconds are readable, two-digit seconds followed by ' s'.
7 h 33 min
